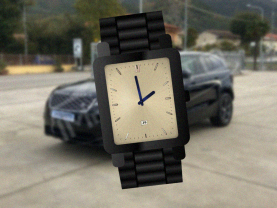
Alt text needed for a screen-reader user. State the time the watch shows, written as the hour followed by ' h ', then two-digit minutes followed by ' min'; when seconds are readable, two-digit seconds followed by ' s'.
1 h 59 min
